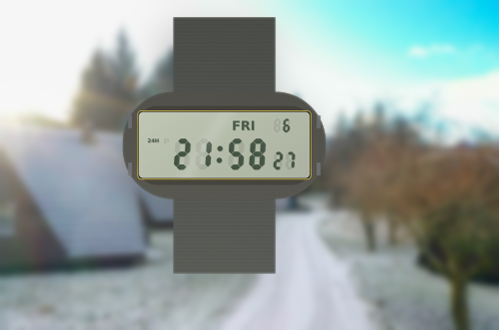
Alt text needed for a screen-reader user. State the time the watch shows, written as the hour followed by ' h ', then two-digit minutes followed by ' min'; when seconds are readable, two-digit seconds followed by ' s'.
21 h 58 min 27 s
